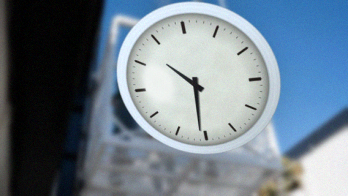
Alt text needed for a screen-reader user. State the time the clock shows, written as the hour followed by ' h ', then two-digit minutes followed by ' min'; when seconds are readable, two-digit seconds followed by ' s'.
10 h 31 min
